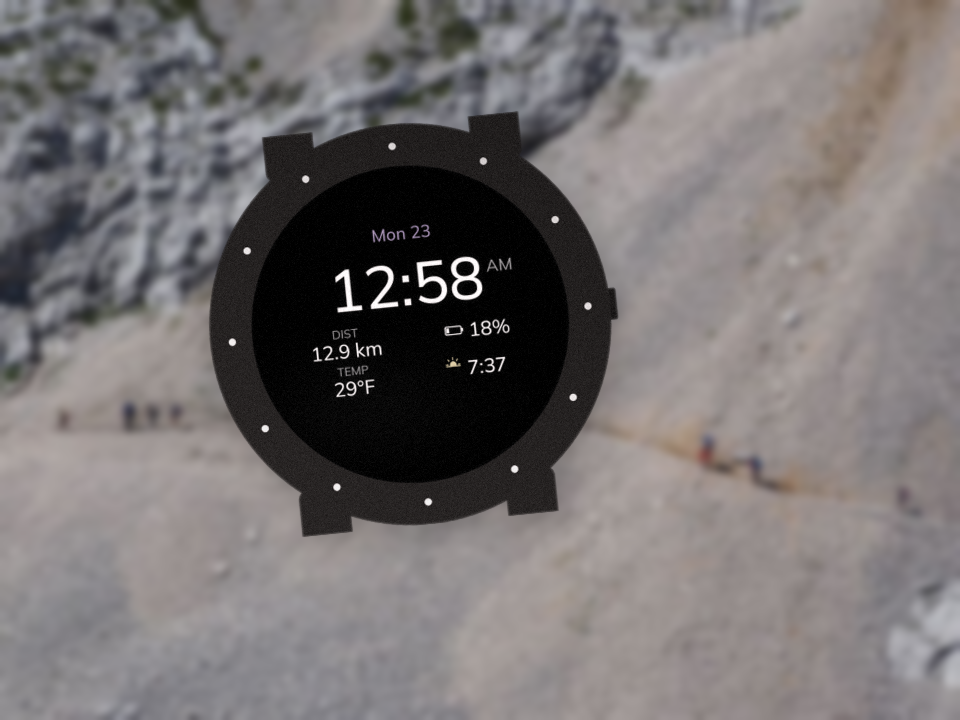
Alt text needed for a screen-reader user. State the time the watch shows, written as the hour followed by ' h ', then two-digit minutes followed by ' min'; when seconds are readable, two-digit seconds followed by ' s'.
12 h 58 min
